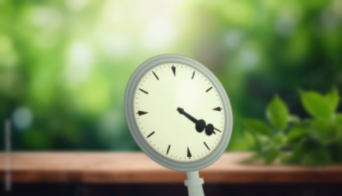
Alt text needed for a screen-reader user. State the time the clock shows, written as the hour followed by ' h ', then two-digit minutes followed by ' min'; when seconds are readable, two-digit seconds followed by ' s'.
4 h 21 min
